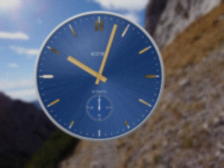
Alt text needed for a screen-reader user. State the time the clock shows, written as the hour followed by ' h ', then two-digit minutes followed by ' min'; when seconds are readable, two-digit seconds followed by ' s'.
10 h 03 min
